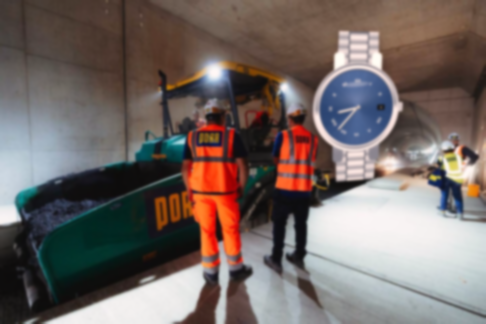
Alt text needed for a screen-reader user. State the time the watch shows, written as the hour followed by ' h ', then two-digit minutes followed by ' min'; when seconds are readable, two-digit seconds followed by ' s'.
8 h 37 min
